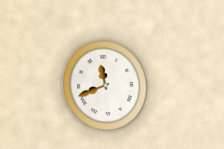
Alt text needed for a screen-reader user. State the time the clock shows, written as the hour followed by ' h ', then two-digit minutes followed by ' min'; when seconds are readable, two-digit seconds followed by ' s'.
11 h 42 min
